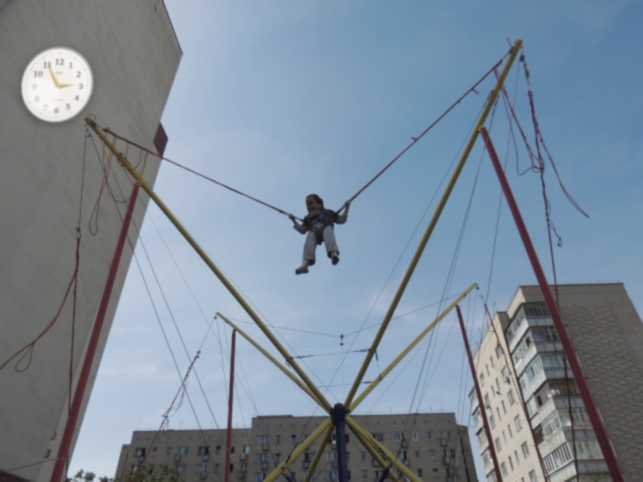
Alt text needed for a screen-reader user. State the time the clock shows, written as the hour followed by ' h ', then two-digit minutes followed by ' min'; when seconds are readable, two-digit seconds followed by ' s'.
2 h 55 min
